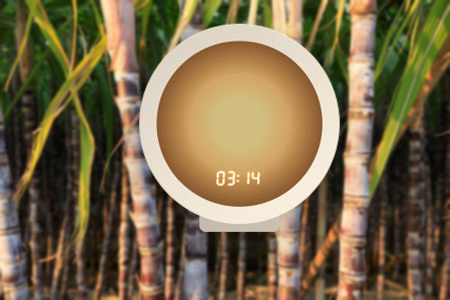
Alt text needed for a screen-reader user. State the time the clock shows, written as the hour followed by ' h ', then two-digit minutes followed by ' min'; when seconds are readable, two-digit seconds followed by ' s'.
3 h 14 min
